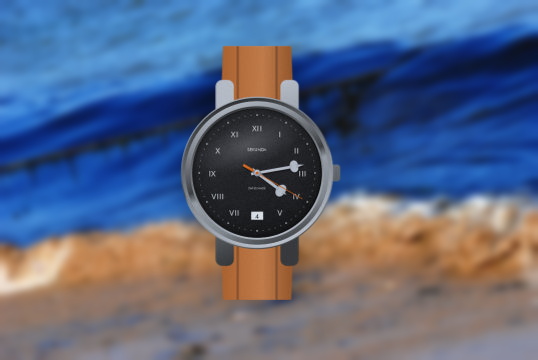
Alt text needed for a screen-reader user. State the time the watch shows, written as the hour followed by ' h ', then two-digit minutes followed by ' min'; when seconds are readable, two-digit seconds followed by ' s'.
4 h 13 min 20 s
